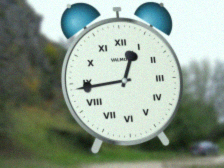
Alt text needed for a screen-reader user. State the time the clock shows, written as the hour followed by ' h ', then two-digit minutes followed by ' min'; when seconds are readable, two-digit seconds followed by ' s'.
12 h 44 min
